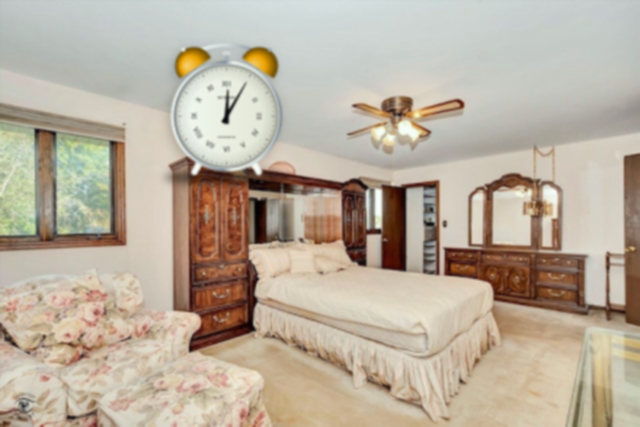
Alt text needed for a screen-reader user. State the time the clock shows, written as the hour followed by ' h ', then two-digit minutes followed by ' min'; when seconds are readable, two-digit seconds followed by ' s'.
12 h 05 min
